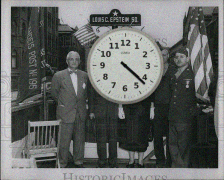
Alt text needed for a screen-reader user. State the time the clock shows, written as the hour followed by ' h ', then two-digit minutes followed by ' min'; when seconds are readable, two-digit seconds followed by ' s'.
4 h 22 min
